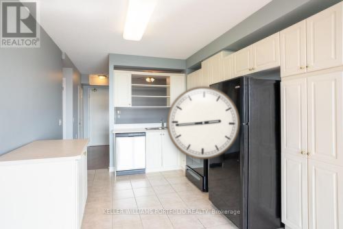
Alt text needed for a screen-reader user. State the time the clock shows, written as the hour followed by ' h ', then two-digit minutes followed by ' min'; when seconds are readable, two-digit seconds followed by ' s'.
2 h 44 min
